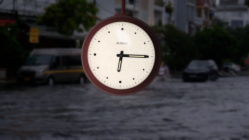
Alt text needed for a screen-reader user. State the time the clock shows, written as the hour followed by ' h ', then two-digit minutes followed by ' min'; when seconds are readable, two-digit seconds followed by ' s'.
6 h 15 min
